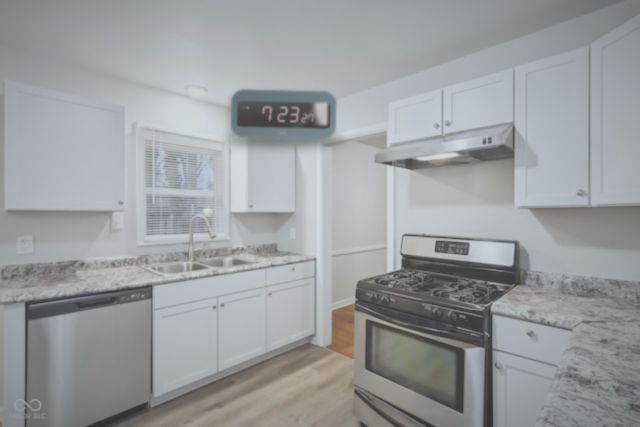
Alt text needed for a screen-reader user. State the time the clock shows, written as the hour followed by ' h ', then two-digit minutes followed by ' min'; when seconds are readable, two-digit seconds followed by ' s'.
7 h 23 min
